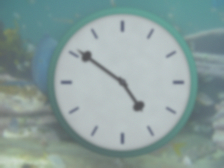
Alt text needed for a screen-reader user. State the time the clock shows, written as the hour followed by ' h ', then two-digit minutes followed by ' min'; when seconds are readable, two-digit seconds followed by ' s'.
4 h 51 min
